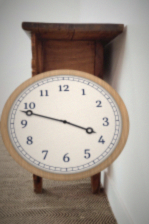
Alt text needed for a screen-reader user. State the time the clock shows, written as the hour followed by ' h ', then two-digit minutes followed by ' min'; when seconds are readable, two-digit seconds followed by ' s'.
3 h 48 min
